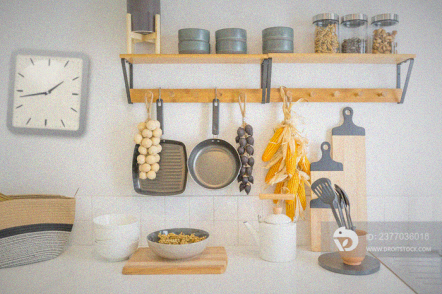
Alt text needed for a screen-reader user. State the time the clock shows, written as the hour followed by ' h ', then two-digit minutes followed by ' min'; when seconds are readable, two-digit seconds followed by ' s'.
1 h 43 min
